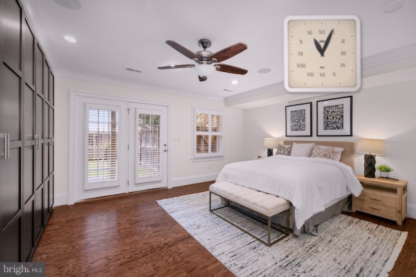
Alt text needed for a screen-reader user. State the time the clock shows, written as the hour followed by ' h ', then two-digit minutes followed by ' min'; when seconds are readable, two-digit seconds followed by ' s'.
11 h 04 min
